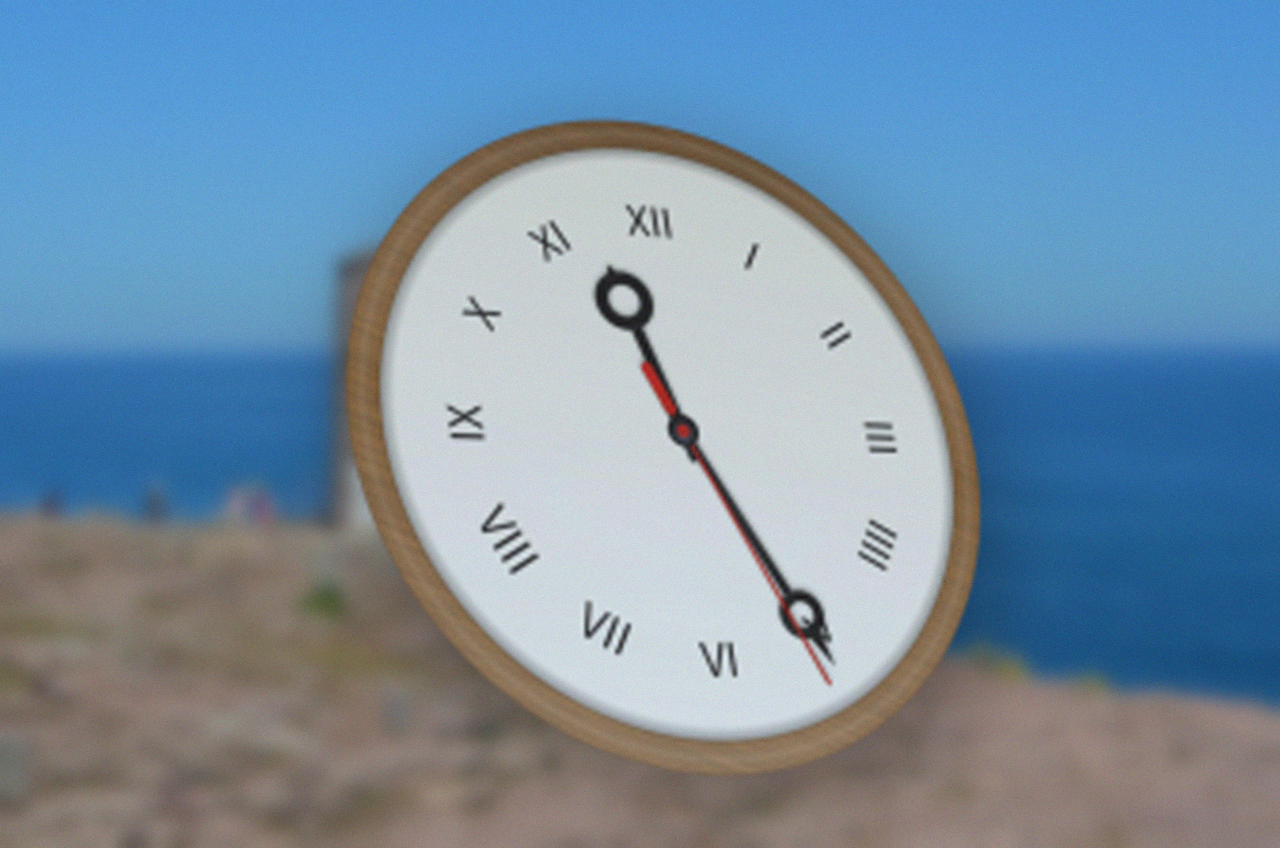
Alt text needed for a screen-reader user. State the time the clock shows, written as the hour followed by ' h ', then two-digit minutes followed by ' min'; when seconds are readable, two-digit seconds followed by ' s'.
11 h 25 min 26 s
